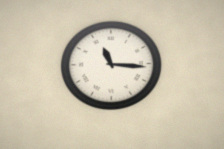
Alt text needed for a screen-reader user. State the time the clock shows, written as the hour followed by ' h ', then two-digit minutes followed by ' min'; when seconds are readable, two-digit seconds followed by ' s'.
11 h 16 min
